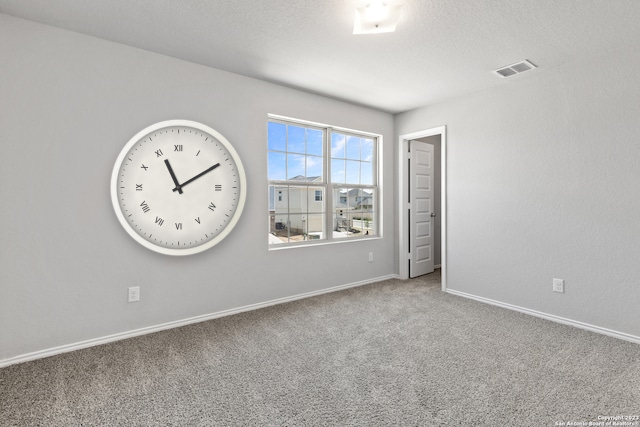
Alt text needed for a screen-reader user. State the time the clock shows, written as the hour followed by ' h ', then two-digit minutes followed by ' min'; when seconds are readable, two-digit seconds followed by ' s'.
11 h 10 min
